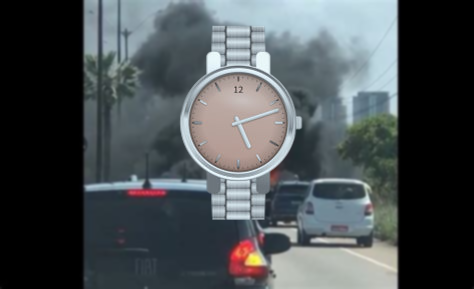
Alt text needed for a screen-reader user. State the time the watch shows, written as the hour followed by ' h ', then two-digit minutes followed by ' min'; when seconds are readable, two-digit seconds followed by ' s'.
5 h 12 min
